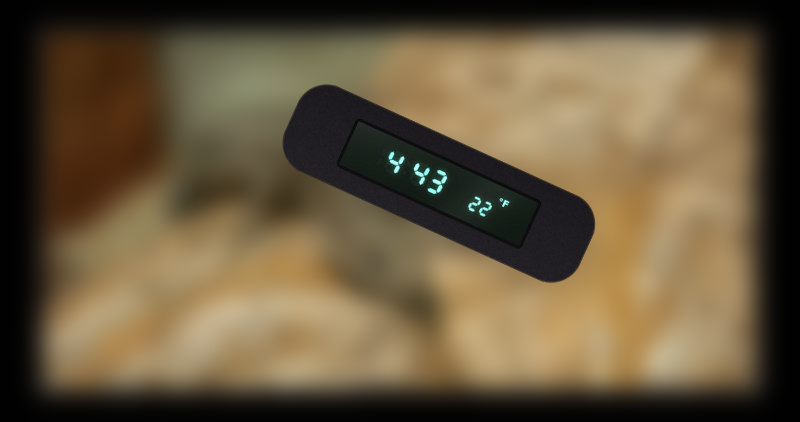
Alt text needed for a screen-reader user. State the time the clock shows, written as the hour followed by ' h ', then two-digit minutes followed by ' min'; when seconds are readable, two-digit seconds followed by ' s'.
4 h 43 min
